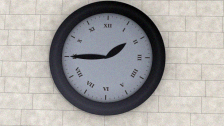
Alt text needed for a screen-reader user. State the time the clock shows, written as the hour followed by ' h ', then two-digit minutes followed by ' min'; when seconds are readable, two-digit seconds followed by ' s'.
1 h 45 min
